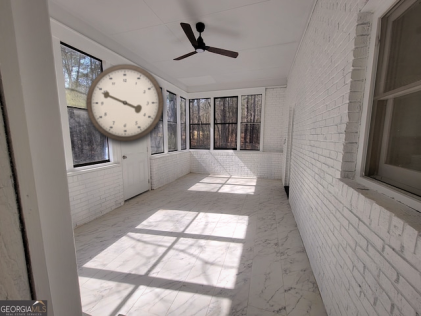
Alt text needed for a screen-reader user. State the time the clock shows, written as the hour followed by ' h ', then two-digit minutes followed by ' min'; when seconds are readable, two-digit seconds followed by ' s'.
3 h 49 min
